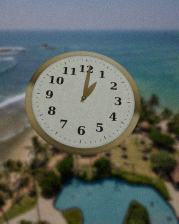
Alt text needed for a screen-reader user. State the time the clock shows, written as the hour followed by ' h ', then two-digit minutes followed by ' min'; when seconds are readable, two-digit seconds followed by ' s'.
1 h 01 min
